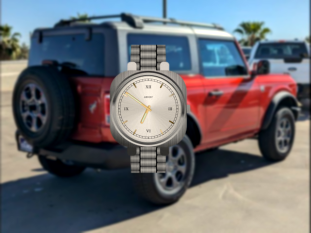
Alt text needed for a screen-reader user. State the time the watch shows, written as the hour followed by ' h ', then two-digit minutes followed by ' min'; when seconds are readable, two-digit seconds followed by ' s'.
6 h 51 min
